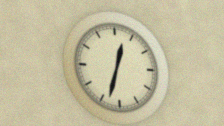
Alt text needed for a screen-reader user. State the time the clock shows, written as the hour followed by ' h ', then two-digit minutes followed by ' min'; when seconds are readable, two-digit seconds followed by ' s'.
12 h 33 min
